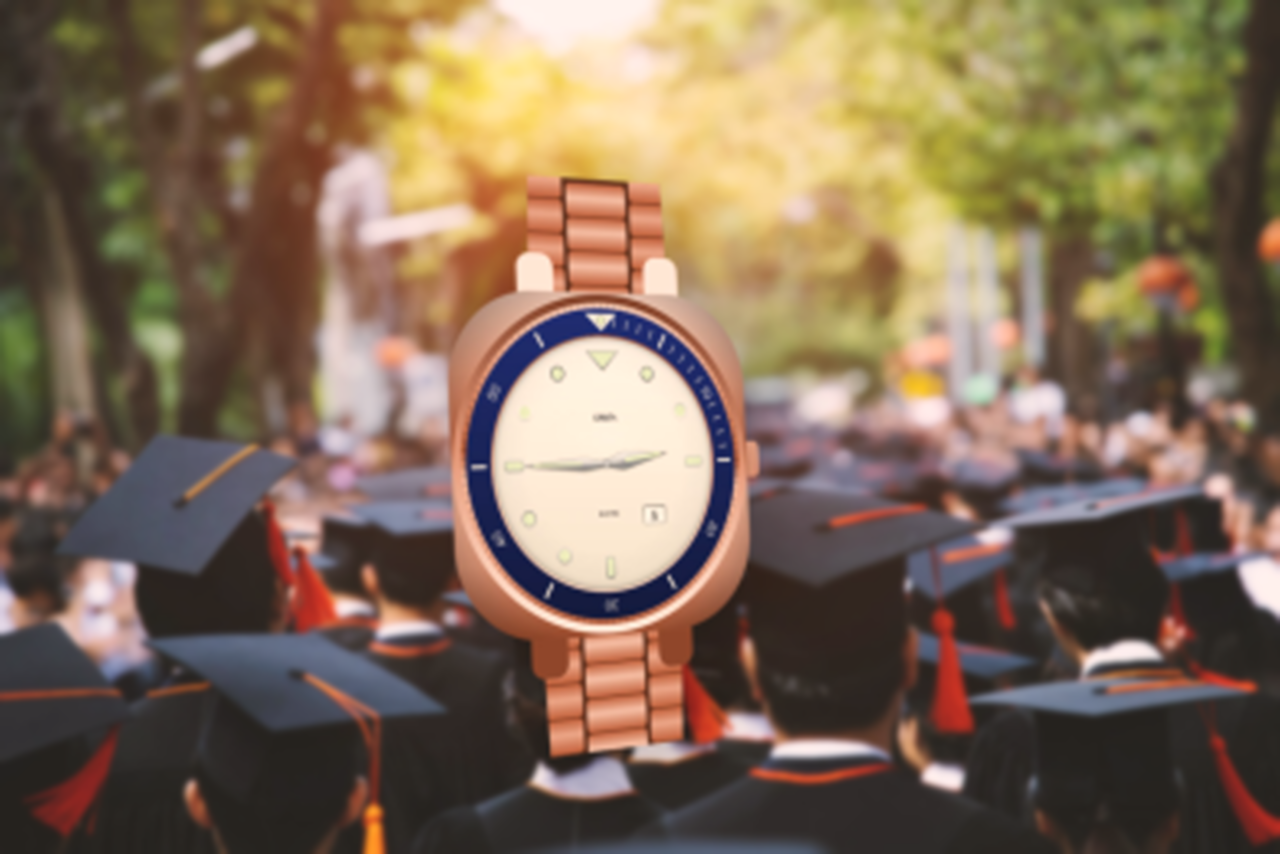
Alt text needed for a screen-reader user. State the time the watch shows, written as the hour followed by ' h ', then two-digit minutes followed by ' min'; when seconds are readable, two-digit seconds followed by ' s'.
2 h 45 min
